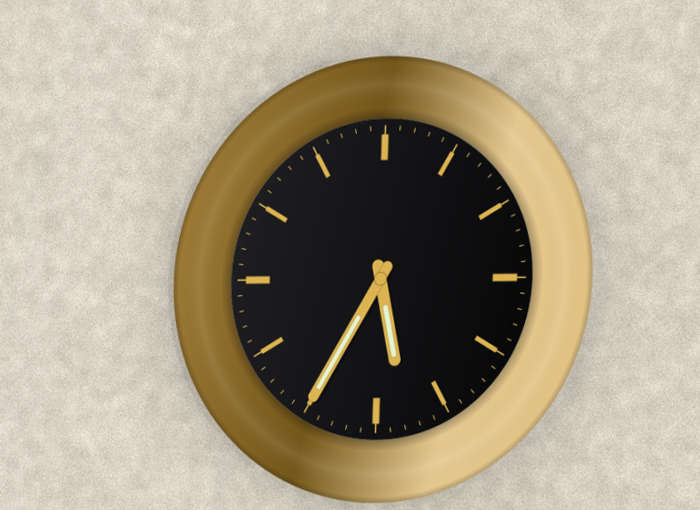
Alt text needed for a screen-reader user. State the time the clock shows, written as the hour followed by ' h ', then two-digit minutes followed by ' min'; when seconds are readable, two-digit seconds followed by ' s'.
5 h 35 min
